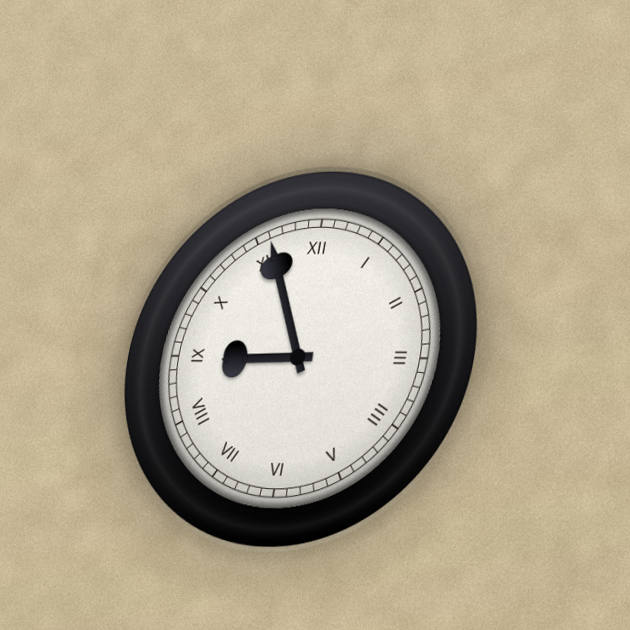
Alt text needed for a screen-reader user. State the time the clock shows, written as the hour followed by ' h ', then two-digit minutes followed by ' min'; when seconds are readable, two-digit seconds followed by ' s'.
8 h 56 min
